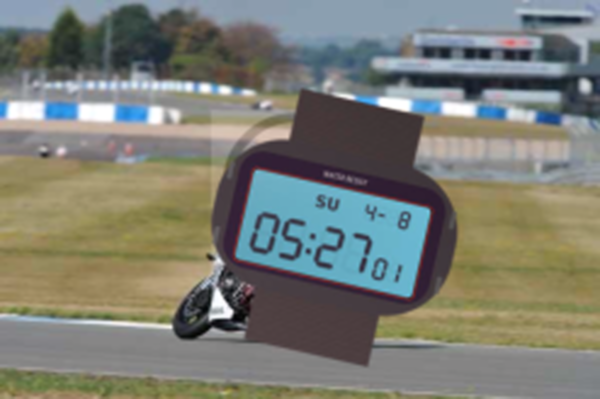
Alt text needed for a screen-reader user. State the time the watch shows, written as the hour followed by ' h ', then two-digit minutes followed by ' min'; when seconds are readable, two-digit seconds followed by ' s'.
5 h 27 min 01 s
